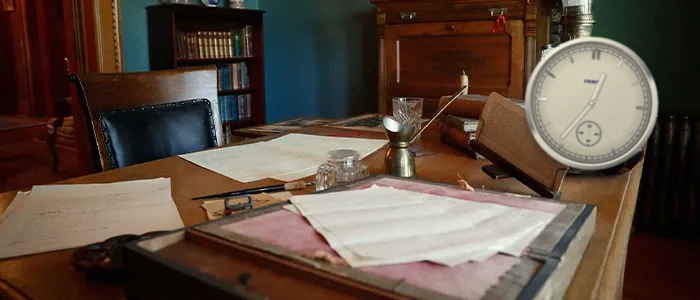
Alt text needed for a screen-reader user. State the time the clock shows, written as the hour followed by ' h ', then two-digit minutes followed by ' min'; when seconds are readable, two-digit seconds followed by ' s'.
12 h 36 min
